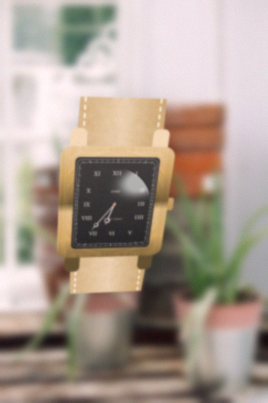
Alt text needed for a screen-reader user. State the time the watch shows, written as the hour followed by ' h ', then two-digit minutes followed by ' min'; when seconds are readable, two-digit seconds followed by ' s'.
6 h 36 min
